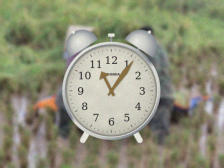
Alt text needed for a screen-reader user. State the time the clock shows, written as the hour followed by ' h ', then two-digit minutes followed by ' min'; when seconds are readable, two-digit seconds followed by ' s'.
11 h 06 min
